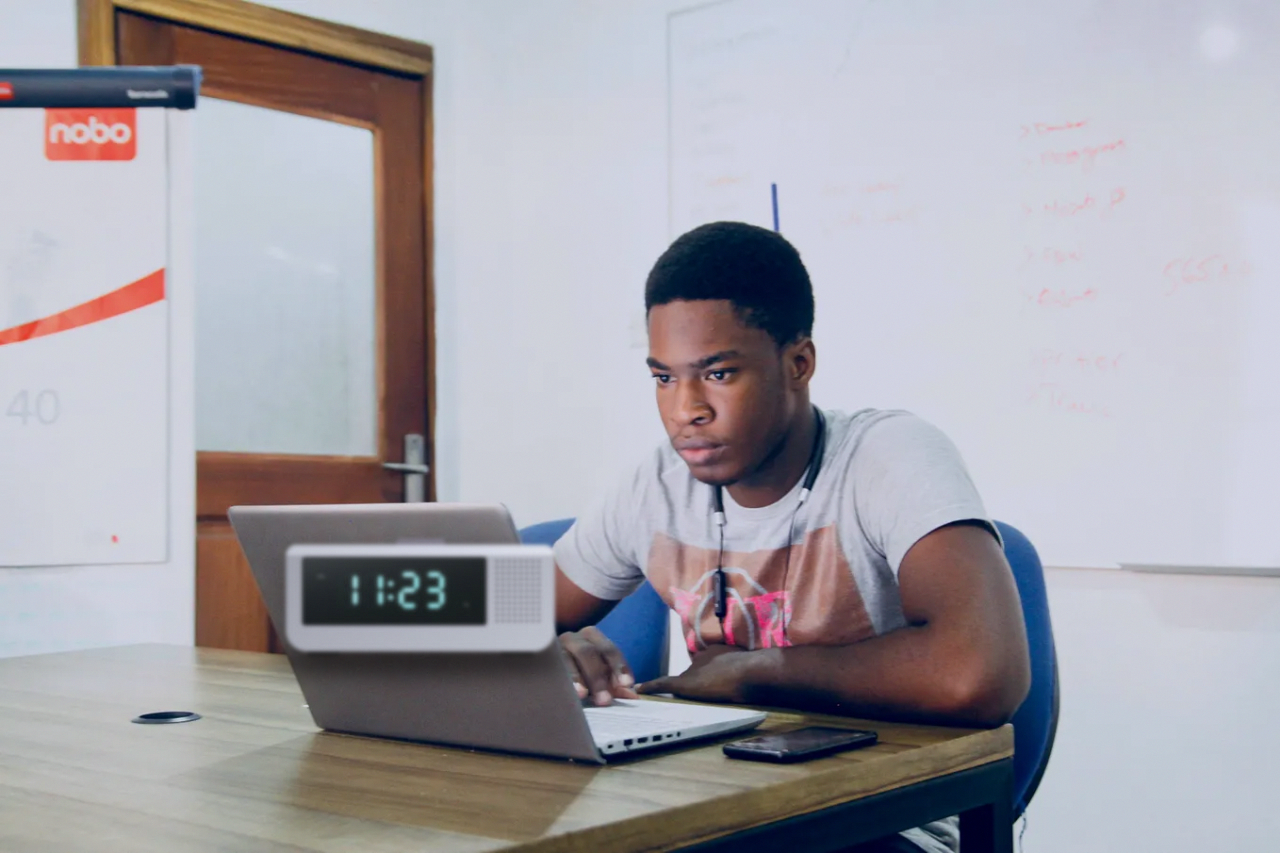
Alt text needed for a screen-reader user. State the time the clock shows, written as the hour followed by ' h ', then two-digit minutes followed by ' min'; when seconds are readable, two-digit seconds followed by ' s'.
11 h 23 min
